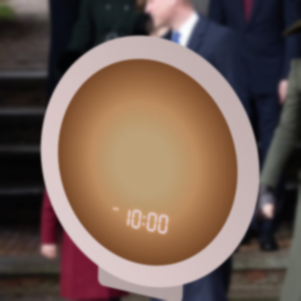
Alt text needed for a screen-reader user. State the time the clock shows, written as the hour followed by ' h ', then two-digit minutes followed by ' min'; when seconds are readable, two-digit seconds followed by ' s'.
10 h 00 min
